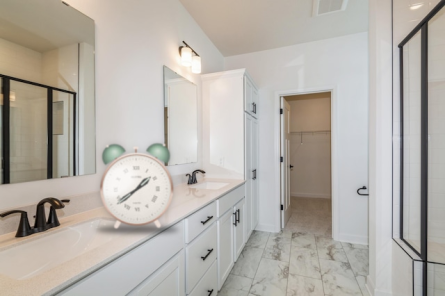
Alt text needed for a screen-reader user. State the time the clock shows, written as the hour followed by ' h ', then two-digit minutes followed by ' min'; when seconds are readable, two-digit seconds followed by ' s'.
1 h 39 min
